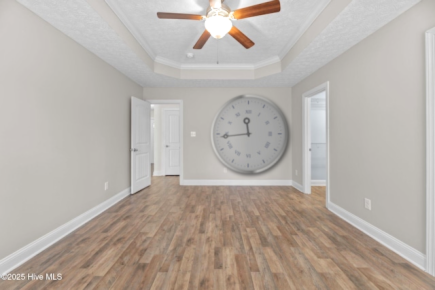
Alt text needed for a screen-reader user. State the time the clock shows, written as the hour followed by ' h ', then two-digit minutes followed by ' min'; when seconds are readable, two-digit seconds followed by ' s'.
11 h 44 min
